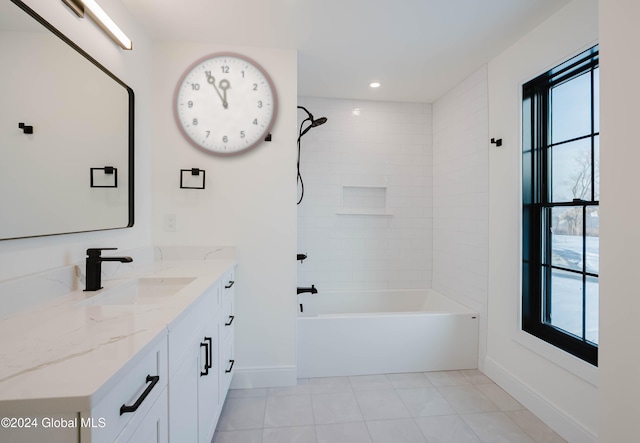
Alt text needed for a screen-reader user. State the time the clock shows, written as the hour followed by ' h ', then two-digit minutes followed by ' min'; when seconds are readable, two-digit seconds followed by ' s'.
11 h 55 min
